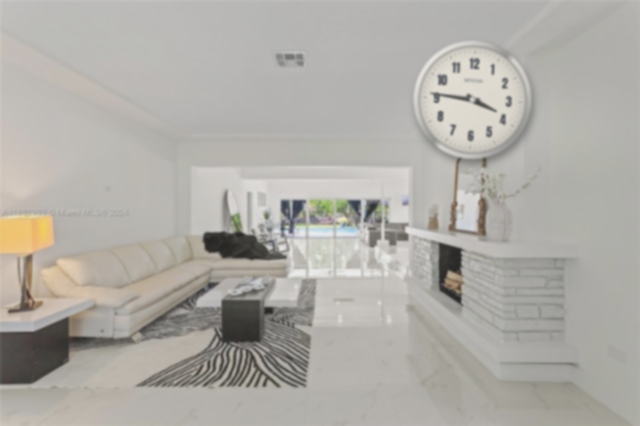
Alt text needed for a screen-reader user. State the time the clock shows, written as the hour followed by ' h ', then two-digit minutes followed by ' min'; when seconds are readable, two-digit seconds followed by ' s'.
3 h 46 min
